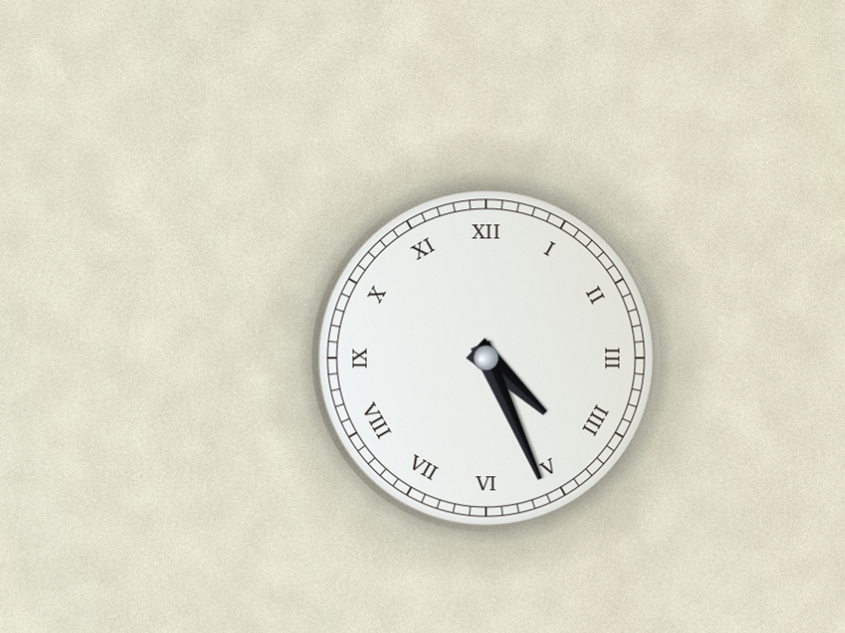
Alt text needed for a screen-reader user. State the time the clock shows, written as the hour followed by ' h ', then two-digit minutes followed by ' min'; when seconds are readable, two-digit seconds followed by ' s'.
4 h 26 min
